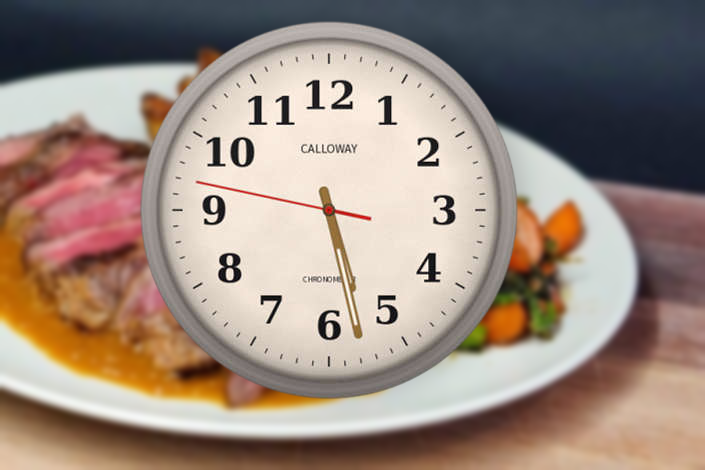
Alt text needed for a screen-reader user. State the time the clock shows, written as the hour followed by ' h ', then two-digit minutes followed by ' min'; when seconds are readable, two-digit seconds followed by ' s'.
5 h 27 min 47 s
